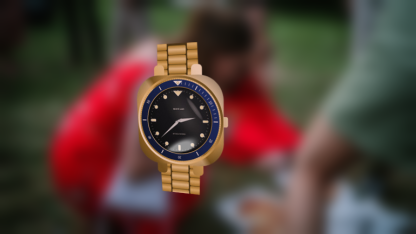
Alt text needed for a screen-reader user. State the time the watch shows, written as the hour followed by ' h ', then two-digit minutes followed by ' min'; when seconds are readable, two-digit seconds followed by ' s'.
2 h 38 min
